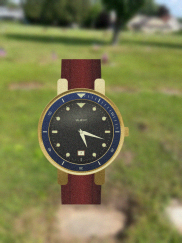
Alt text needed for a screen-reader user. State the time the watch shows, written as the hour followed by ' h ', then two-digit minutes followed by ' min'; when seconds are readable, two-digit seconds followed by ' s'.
5 h 18 min
